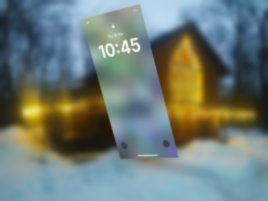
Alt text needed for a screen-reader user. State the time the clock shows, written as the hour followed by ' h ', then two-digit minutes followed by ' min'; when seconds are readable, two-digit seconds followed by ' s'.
10 h 45 min
